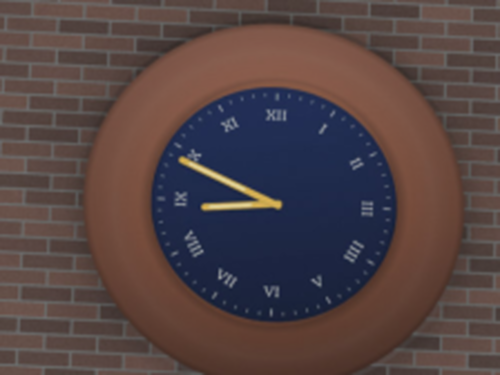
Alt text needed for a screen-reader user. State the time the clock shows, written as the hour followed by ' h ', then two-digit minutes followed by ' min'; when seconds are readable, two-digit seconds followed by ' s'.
8 h 49 min
